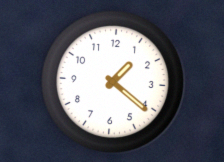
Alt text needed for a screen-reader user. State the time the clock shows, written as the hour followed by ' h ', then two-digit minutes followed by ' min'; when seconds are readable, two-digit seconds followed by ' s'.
1 h 21 min
